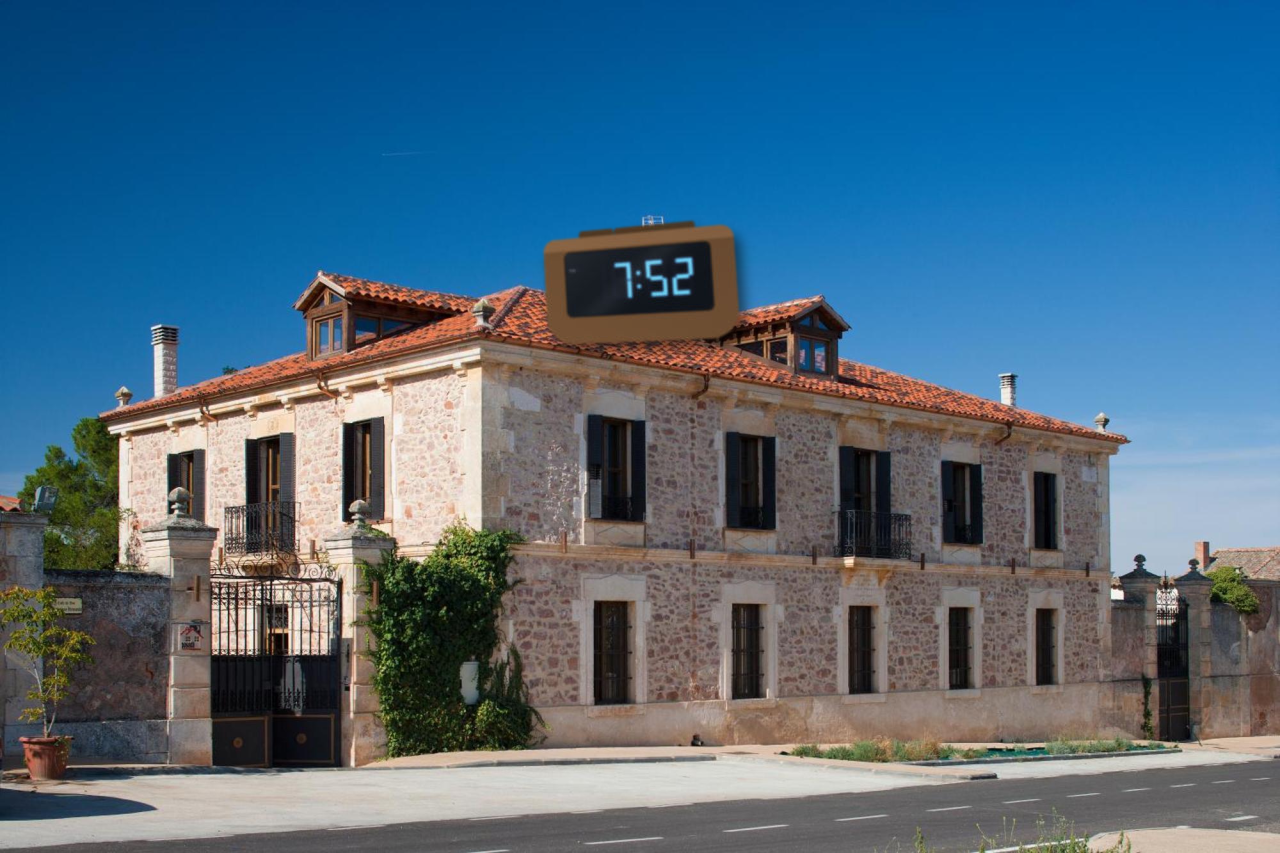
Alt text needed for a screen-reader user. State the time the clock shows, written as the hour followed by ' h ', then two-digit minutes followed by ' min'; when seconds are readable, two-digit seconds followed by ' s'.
7 h 52 min
